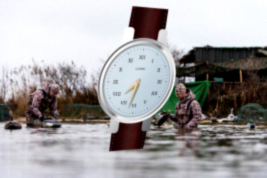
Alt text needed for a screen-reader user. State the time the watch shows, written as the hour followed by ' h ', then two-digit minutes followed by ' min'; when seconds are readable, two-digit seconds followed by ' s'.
7 h 32 min
